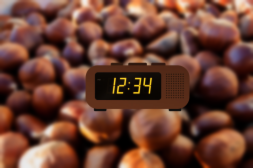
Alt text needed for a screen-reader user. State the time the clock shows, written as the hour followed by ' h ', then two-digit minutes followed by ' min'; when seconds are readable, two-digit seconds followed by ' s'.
12 h 34 min
